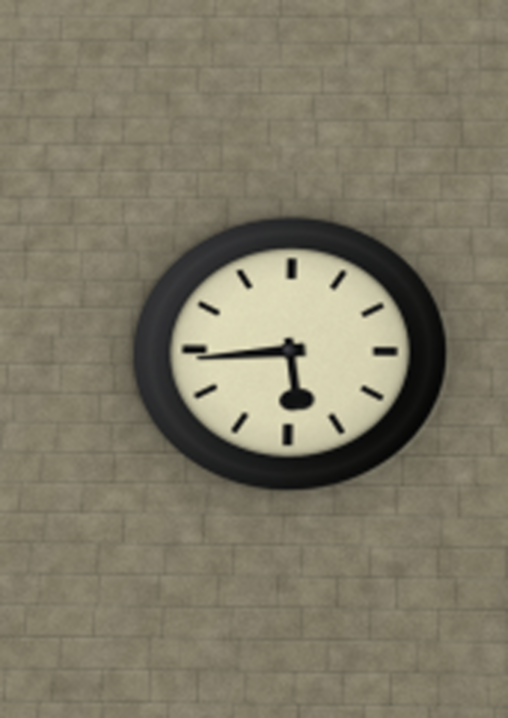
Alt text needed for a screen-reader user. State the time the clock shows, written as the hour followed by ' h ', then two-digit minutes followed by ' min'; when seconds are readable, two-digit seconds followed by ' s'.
5 h 44 min
